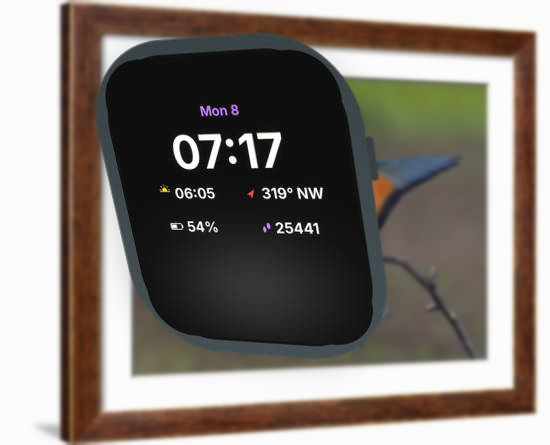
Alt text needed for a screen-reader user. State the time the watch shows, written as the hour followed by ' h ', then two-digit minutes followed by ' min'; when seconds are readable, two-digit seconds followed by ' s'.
7 h 17 min
